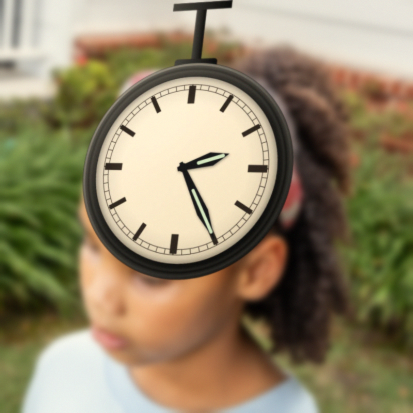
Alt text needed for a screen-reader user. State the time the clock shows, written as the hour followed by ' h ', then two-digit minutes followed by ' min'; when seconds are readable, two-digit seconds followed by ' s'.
2 h 25 min
